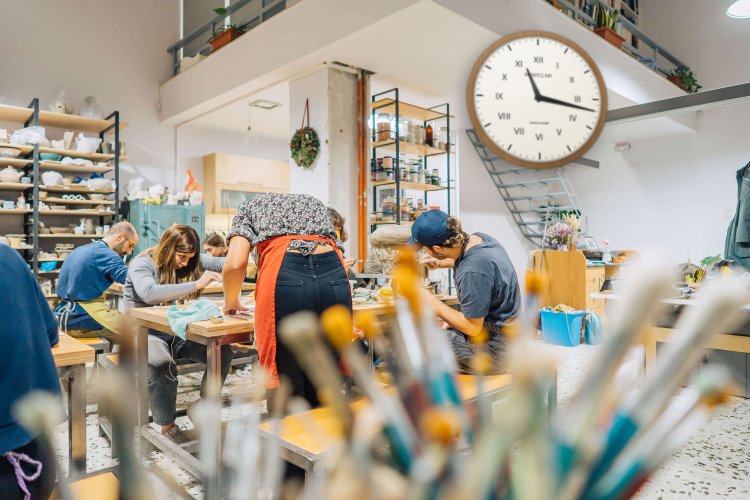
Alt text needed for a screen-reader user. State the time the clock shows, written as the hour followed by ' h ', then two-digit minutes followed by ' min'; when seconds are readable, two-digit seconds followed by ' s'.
11 h 17 min
